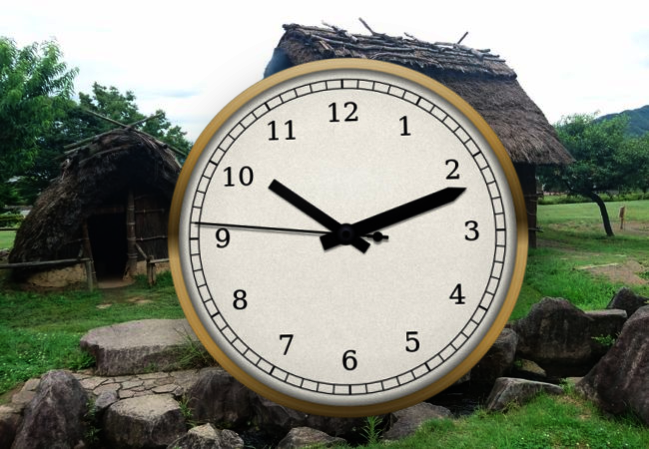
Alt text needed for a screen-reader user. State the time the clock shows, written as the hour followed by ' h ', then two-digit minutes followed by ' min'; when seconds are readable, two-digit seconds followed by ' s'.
10 h 11 min 46 s
